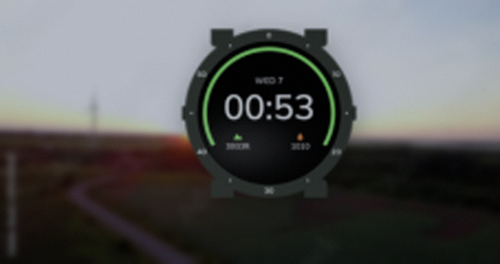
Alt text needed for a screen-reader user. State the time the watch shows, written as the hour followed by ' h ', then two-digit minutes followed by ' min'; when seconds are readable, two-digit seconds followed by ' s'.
0 h 53 min
